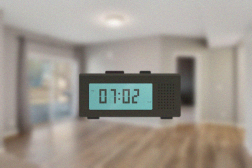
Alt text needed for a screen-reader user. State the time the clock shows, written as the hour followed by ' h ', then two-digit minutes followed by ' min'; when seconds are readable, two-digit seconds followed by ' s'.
7 h 02 min
